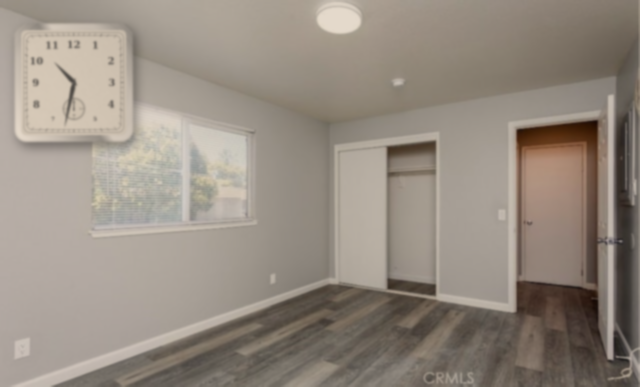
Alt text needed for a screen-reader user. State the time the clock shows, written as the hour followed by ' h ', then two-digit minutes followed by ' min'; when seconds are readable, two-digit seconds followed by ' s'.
10 h 32 min
